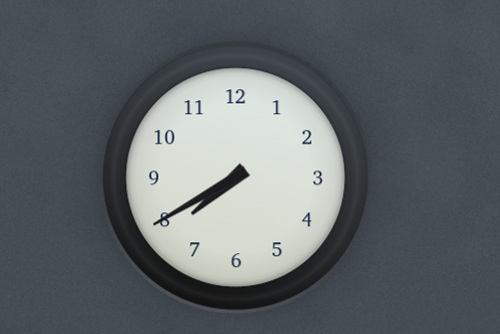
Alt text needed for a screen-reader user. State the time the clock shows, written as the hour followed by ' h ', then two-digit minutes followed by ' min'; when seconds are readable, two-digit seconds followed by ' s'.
7 h 40 min
